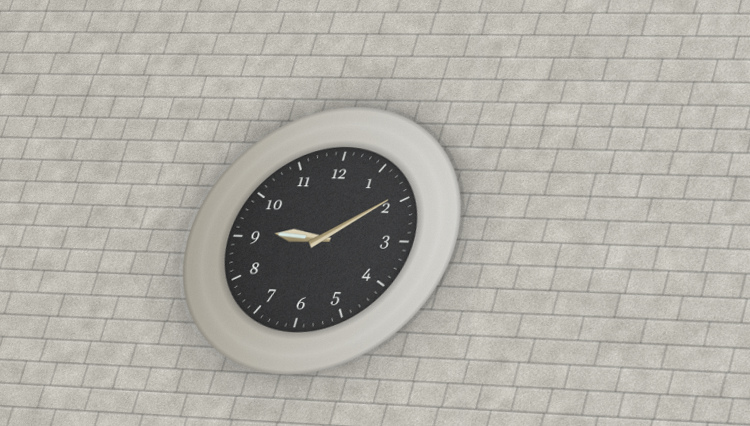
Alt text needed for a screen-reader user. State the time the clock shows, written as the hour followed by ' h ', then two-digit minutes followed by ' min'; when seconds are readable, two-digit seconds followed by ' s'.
9 h 09 min
